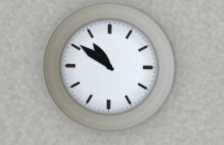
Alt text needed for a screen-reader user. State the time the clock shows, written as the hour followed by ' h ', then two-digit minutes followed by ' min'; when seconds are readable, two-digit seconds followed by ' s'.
10 h 51 min
